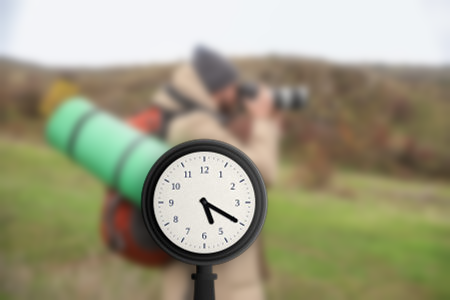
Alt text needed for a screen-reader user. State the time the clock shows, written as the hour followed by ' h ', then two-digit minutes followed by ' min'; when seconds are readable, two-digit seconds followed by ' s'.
5 h 20 min
